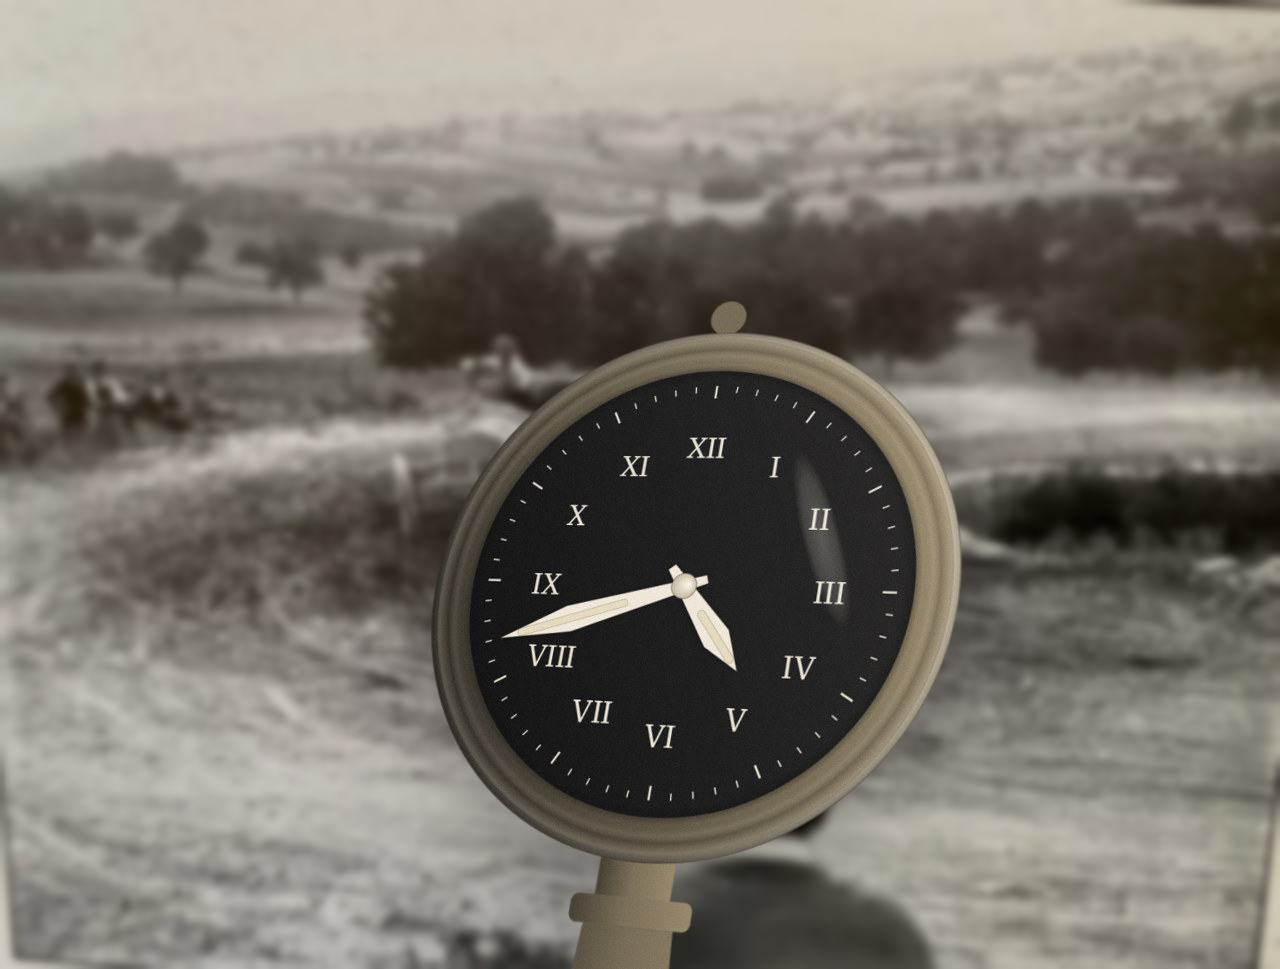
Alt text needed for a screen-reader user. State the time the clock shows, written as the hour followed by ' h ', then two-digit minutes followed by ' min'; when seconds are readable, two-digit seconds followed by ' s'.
4 h 42 min
